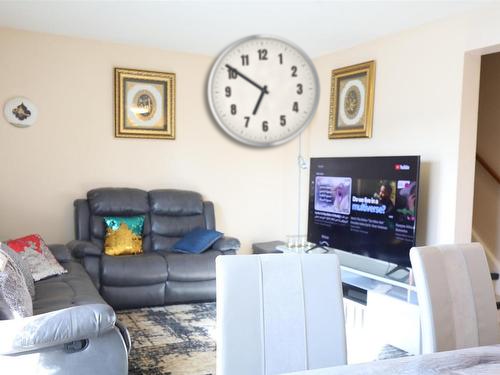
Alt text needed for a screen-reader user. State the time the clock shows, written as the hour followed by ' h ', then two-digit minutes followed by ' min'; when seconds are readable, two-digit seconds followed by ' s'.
6 h 51 min
